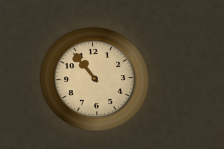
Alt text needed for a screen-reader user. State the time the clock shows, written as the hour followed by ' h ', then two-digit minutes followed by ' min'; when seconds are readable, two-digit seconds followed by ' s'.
10 h 54 min
